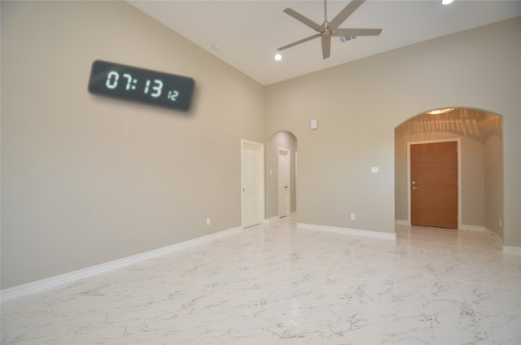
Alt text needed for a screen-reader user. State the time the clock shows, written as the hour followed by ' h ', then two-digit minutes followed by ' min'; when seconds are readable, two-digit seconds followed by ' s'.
7 h 13 min 12 s
